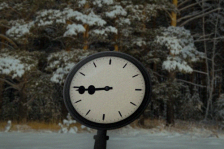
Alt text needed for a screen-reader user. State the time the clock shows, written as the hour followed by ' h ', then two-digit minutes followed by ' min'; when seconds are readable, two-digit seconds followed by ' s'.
8 h 44 min
